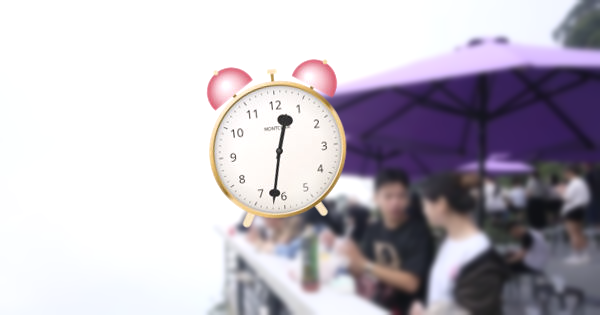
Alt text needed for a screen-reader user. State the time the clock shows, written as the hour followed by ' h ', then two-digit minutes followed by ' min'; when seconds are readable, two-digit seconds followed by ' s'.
12 h 32 min
